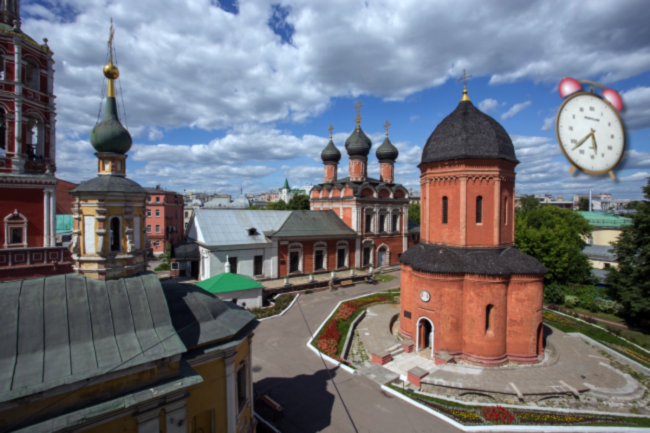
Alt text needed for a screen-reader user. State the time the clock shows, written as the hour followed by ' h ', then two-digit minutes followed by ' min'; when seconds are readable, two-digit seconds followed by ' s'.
5 h 38 min
